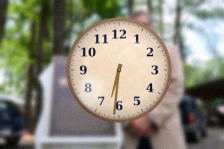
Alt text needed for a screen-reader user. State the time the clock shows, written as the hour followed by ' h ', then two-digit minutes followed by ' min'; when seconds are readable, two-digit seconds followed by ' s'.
6 h 31 min
